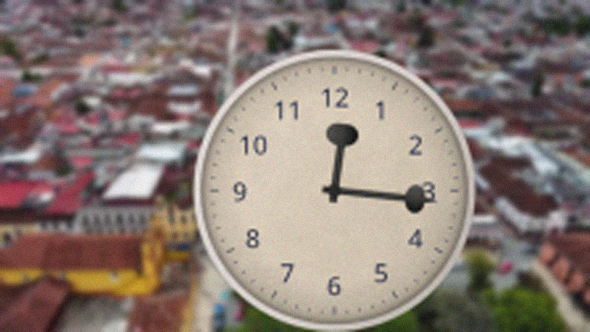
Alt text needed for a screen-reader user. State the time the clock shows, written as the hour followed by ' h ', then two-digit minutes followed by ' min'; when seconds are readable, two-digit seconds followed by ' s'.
12 h 16 min
